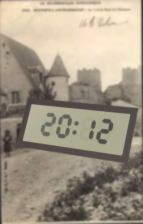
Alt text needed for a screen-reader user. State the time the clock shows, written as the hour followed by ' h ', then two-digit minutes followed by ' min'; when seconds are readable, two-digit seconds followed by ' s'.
20 h 12 min
